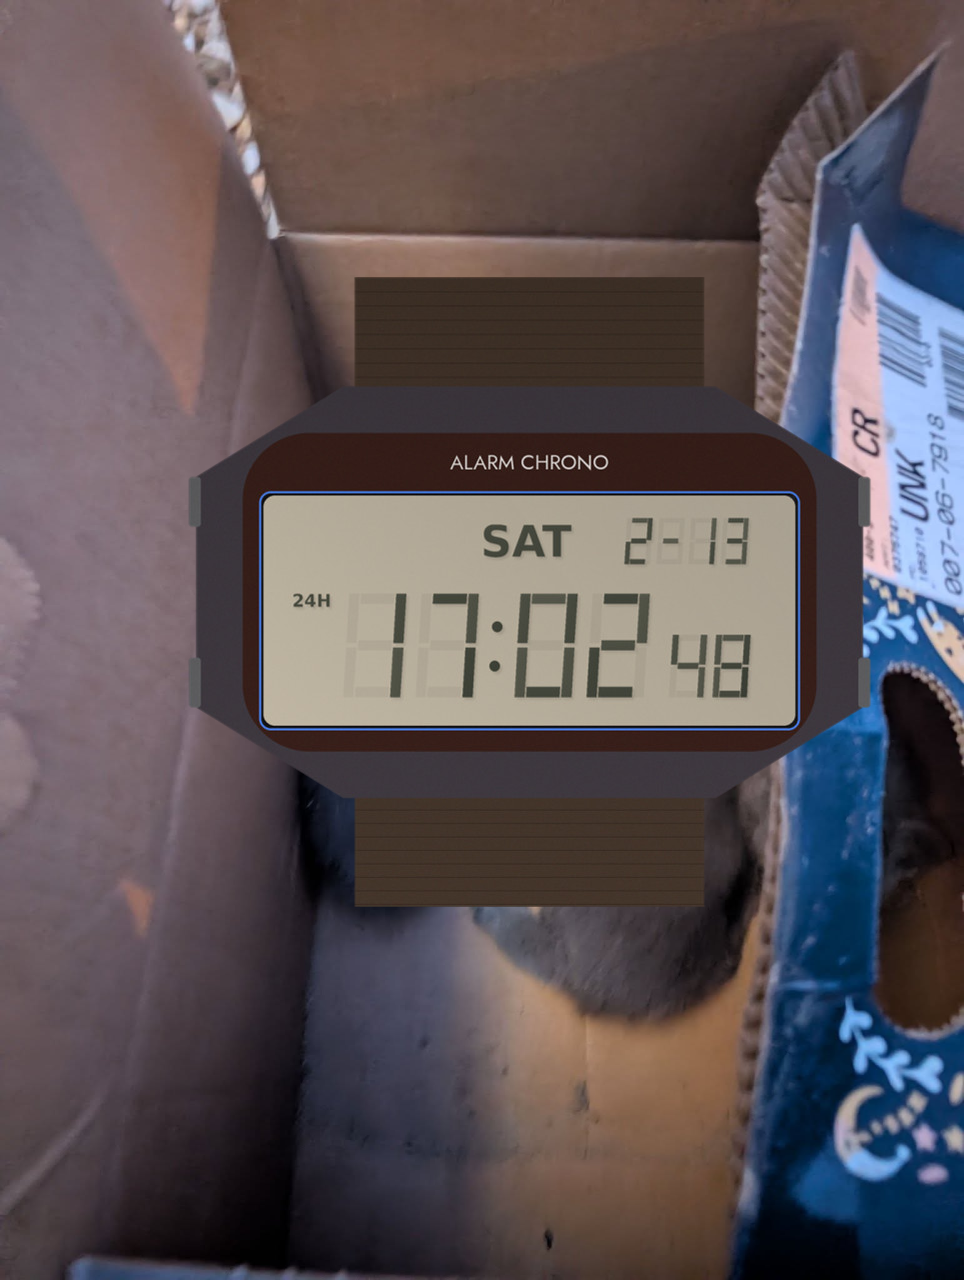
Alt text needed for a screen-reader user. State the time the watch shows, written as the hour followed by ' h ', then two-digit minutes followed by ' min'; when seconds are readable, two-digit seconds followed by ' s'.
17 h 02 min 48 s
